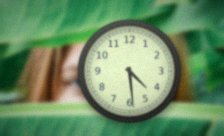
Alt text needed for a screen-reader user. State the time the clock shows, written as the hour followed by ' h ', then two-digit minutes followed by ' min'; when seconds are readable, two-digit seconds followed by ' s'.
4 h 29 min
